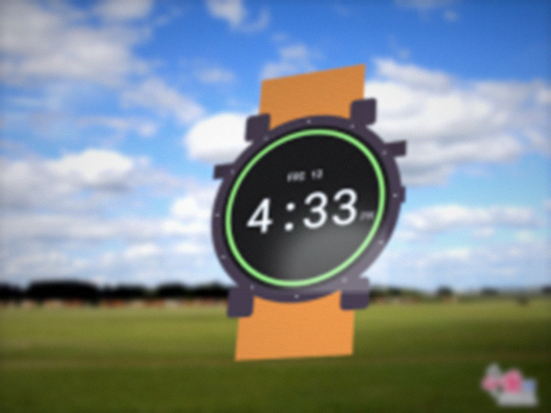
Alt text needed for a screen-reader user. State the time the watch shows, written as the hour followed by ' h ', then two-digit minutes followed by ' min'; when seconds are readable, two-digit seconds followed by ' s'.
4 h 33 min
